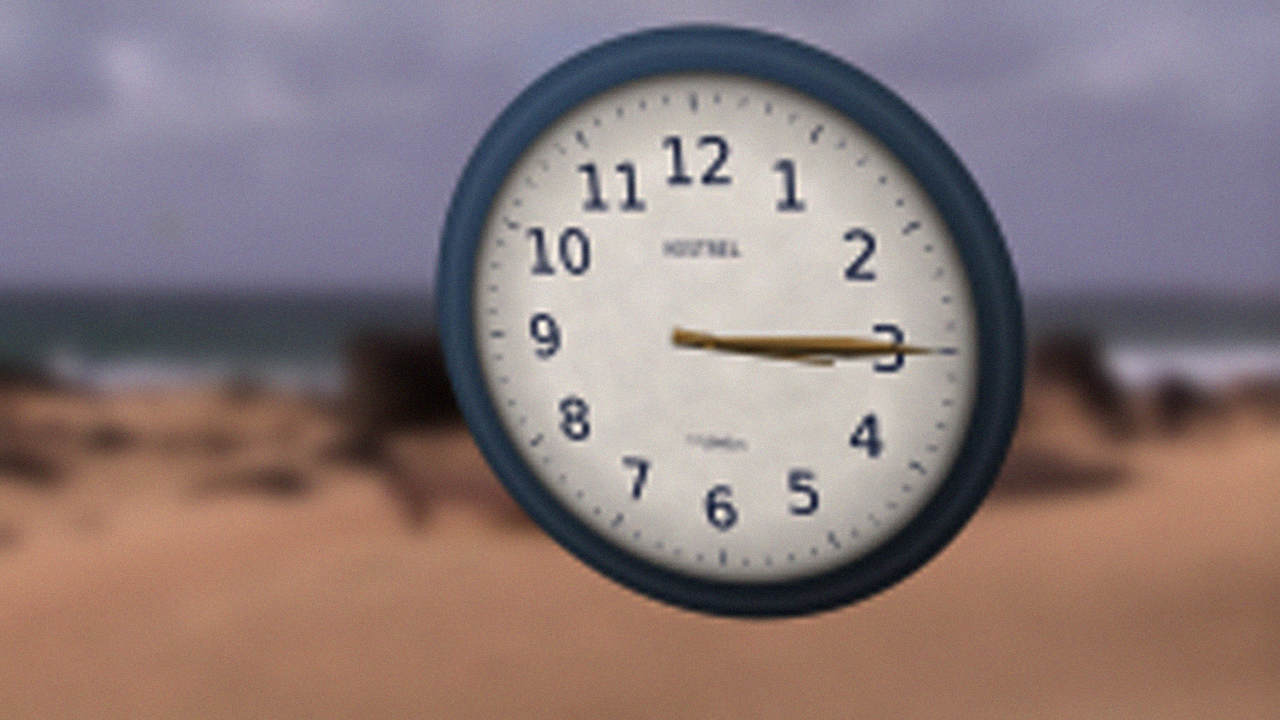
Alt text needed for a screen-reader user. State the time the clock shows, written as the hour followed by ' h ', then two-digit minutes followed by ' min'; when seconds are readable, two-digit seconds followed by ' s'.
3 h 15 min
